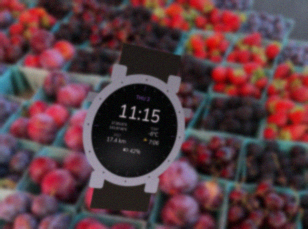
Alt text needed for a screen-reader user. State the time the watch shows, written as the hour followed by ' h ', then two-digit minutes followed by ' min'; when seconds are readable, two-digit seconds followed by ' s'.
11 h 15 min
